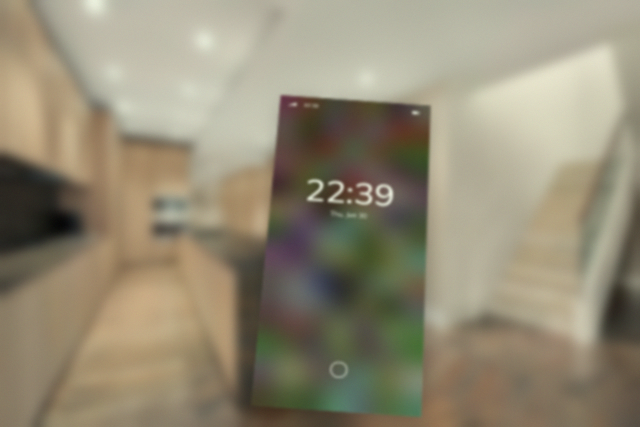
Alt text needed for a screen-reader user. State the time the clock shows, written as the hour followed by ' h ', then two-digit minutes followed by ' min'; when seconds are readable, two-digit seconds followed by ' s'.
22 h 39 min
